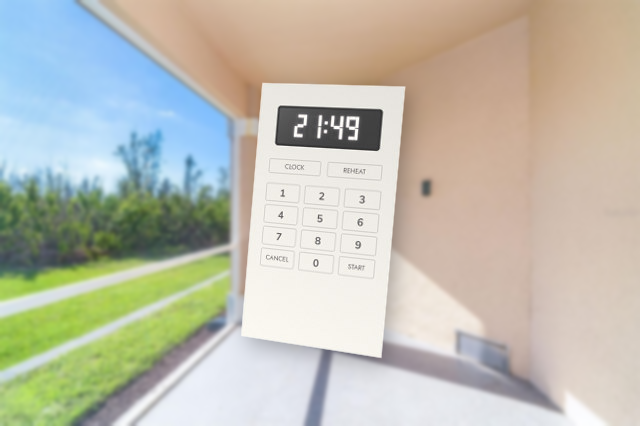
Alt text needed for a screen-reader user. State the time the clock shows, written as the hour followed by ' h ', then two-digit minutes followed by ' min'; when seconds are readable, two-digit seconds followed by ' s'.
21 h 49 min
